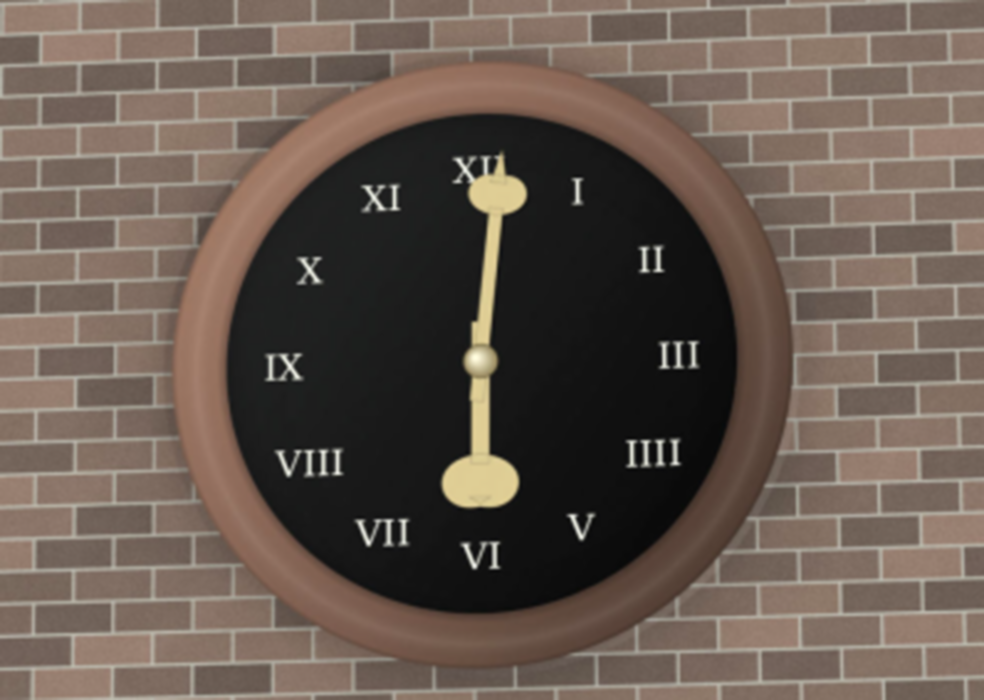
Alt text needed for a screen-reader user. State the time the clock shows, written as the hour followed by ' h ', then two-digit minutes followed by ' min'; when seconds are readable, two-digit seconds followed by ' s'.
6 h 01 min
